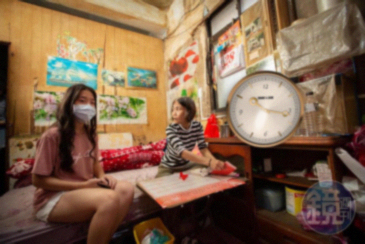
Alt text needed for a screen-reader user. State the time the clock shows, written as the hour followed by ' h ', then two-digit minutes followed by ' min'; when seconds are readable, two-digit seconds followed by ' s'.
10 h 17 min
